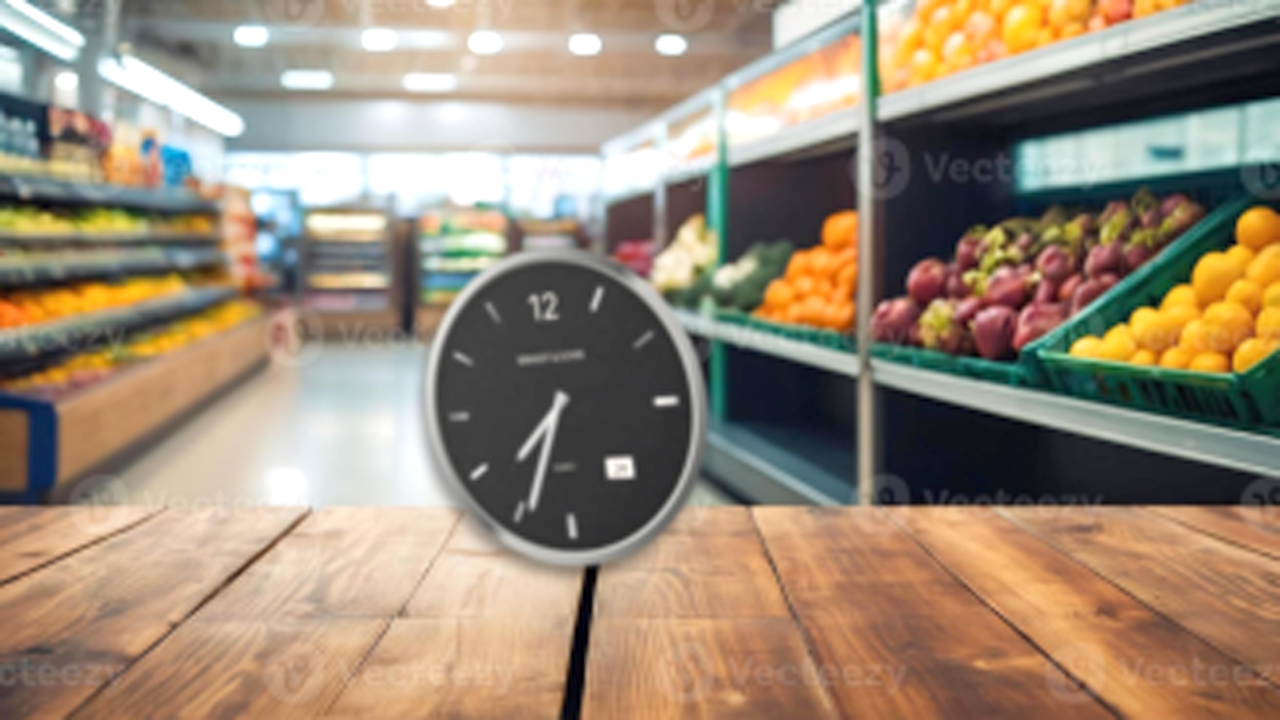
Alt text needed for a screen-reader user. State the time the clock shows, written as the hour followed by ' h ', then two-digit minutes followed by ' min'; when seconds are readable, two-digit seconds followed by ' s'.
7 h 34 min
